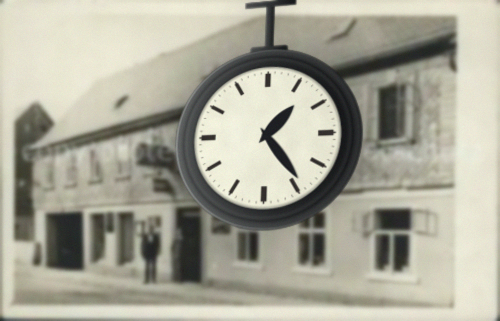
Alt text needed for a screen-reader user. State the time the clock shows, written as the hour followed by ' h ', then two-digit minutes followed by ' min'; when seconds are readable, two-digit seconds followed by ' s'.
1 h 24 min
